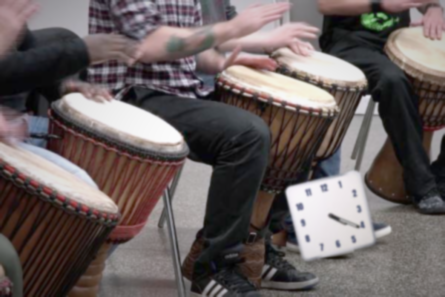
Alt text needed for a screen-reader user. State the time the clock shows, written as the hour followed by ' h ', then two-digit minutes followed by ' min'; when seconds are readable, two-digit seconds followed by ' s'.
4 h 21 min
